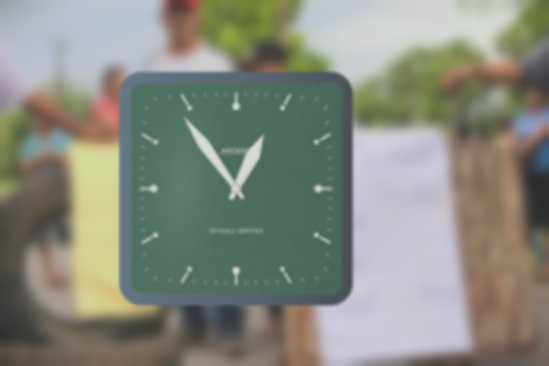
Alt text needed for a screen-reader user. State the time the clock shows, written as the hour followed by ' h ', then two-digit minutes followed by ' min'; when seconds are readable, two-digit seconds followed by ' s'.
12 h 54 min
